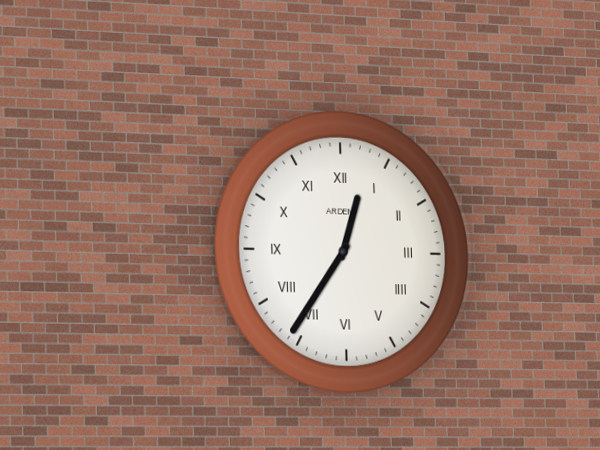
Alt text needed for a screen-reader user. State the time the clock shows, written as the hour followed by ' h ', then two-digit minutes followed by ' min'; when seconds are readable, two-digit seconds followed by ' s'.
12 h 36 min
